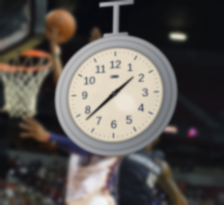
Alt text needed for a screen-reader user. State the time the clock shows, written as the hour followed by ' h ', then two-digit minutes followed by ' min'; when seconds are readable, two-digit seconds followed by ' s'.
1 h 38 min
